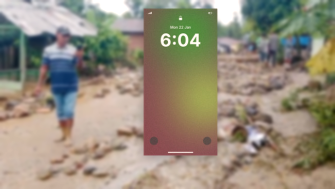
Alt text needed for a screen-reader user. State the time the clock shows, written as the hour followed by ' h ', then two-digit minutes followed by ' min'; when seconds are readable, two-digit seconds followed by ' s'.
6 h 04 min
